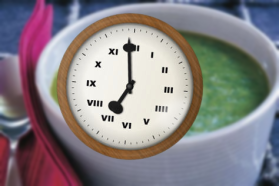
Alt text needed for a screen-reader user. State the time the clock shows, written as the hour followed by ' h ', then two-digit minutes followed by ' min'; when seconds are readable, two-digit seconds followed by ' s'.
6 h 59 min
